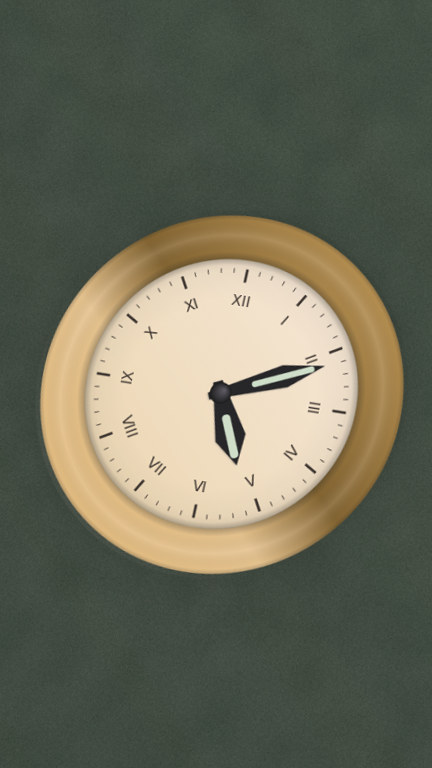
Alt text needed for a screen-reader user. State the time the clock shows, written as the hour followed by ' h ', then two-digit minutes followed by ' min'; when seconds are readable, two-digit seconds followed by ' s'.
5 h 11 min
